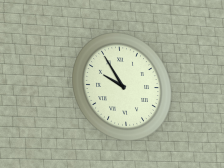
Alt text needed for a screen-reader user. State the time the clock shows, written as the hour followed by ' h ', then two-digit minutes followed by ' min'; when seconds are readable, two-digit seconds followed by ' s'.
9 h 55 min
